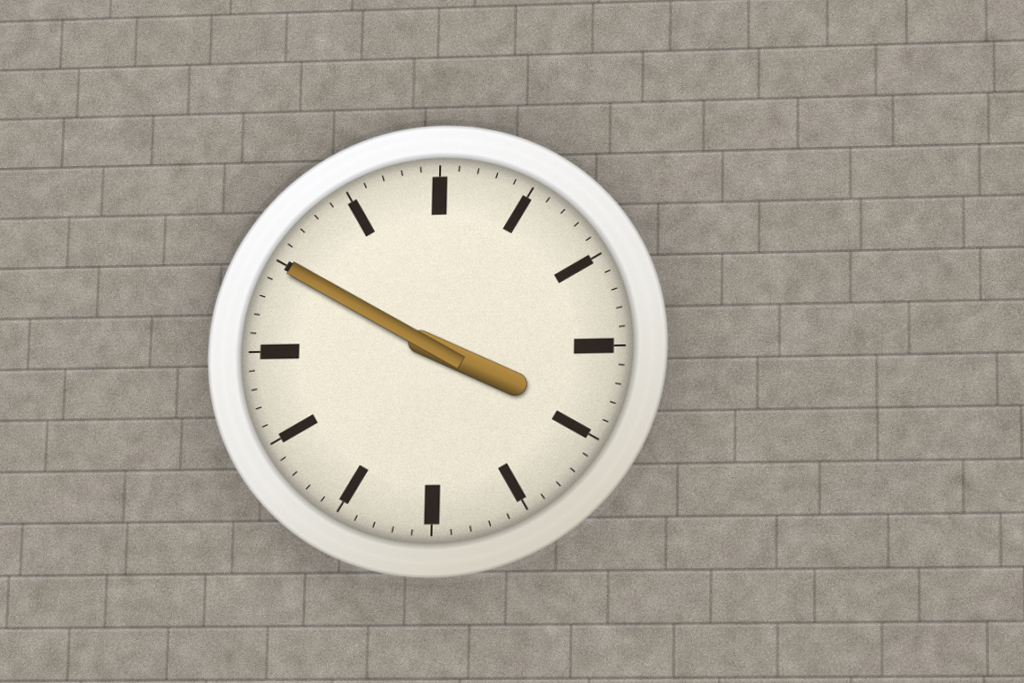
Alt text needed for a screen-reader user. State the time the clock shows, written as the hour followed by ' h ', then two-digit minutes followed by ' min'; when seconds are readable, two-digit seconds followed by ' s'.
3 h 50 min
